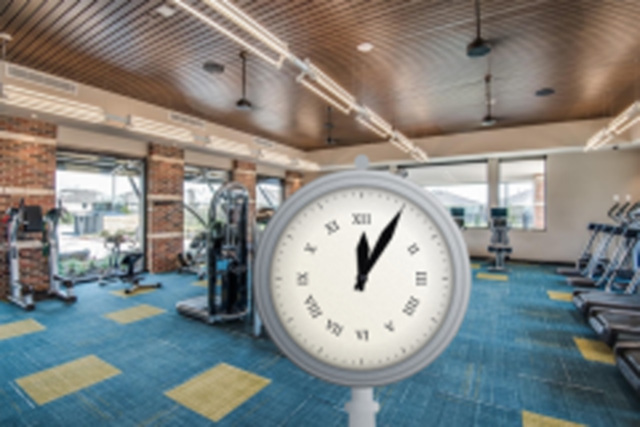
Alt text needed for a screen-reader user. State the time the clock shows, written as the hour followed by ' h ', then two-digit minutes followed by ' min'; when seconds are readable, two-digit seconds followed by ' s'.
12 h 05 min
